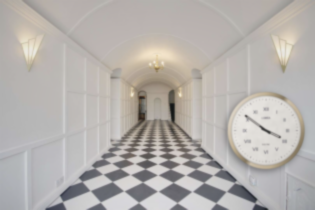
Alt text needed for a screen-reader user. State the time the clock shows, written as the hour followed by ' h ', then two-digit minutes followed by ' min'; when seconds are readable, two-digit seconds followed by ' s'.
3 h 51 min
